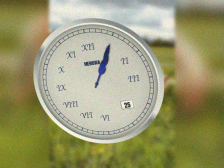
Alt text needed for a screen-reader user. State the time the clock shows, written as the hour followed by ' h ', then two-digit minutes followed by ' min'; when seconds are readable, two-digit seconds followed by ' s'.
1 h 05 min
